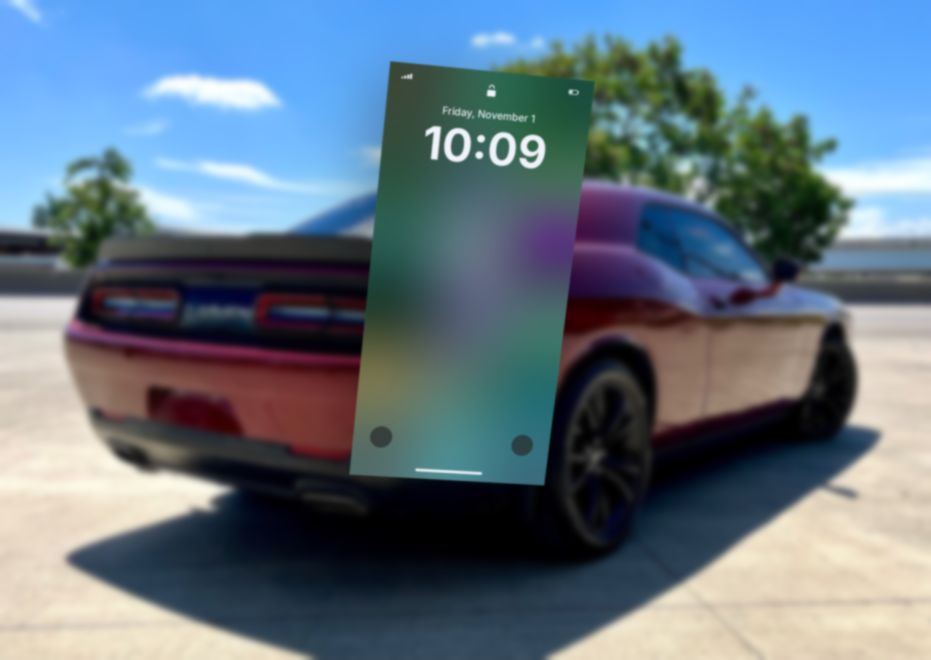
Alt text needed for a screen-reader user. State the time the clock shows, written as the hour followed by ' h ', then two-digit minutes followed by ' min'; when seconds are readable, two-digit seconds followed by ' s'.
10 h 09 min
